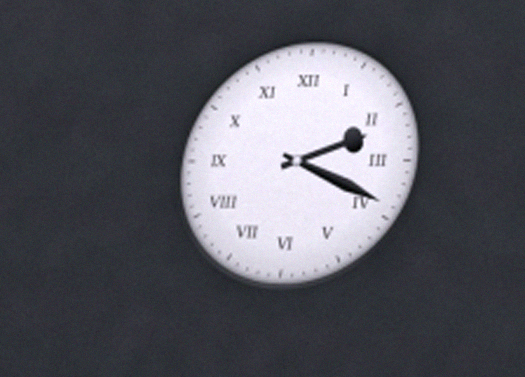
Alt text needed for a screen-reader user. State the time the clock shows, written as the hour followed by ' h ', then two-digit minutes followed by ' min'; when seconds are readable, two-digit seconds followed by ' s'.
2 h 19 min
